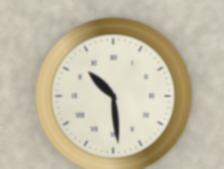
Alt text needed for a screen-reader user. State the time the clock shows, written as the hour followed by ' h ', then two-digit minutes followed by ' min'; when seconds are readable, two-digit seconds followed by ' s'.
10 h 29 min
